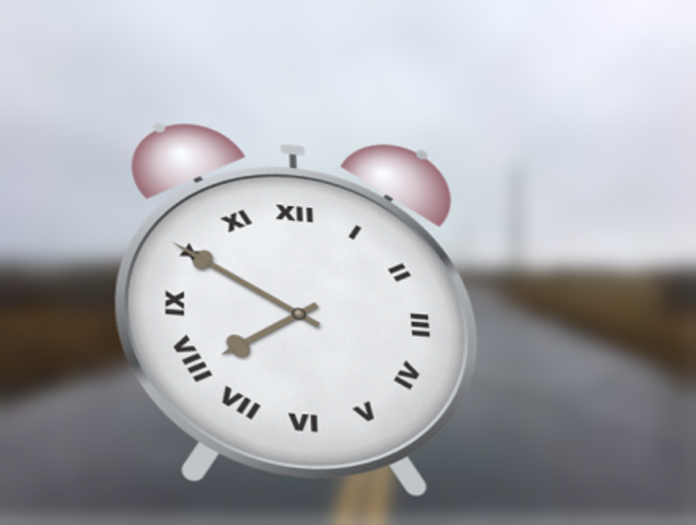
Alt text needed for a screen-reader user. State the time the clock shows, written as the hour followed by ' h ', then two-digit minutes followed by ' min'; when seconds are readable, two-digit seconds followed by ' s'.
7 h 50 min
